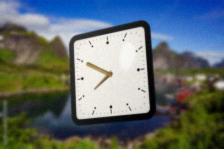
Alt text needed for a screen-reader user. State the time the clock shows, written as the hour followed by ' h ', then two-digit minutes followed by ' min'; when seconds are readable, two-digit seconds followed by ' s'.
7 h 50 min
